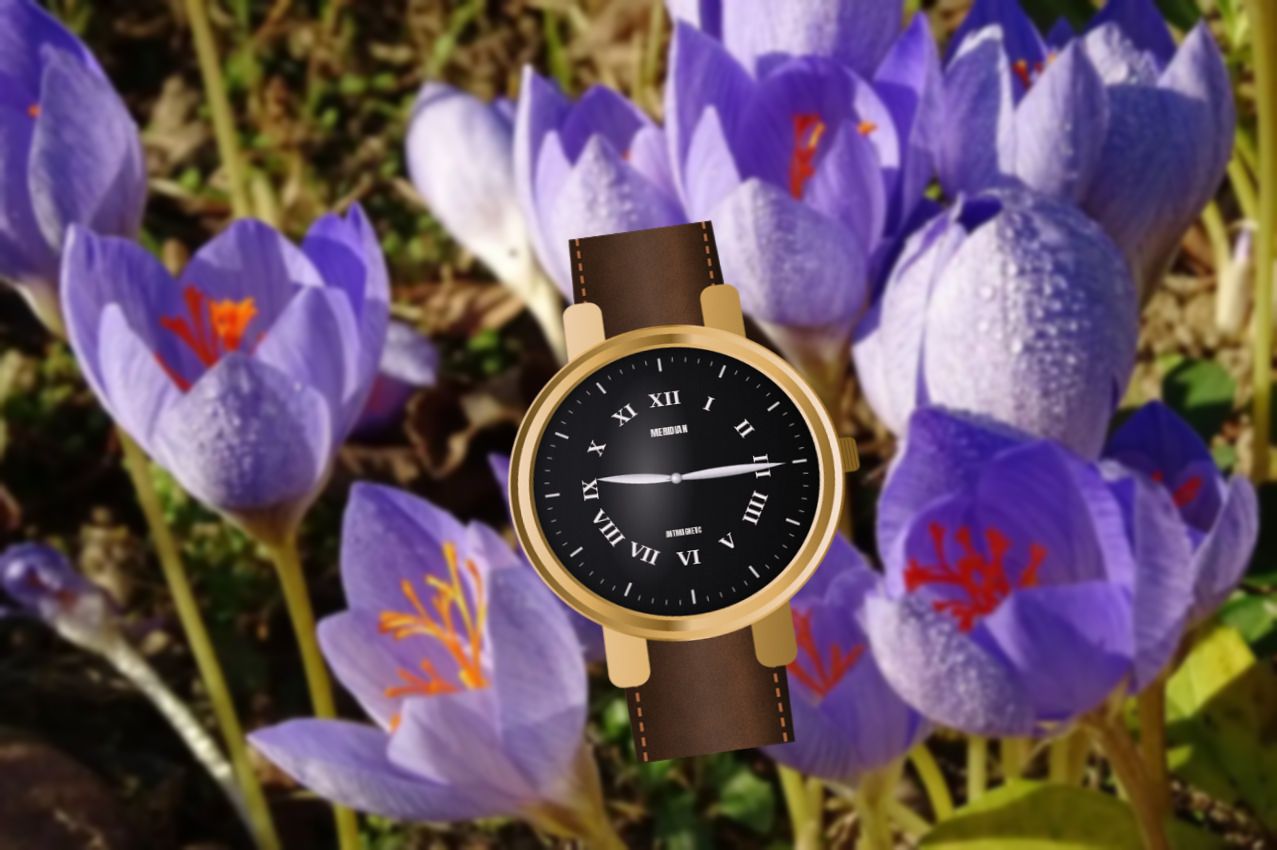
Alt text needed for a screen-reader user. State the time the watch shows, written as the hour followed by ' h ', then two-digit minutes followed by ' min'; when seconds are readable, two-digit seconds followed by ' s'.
9 h 15 min
